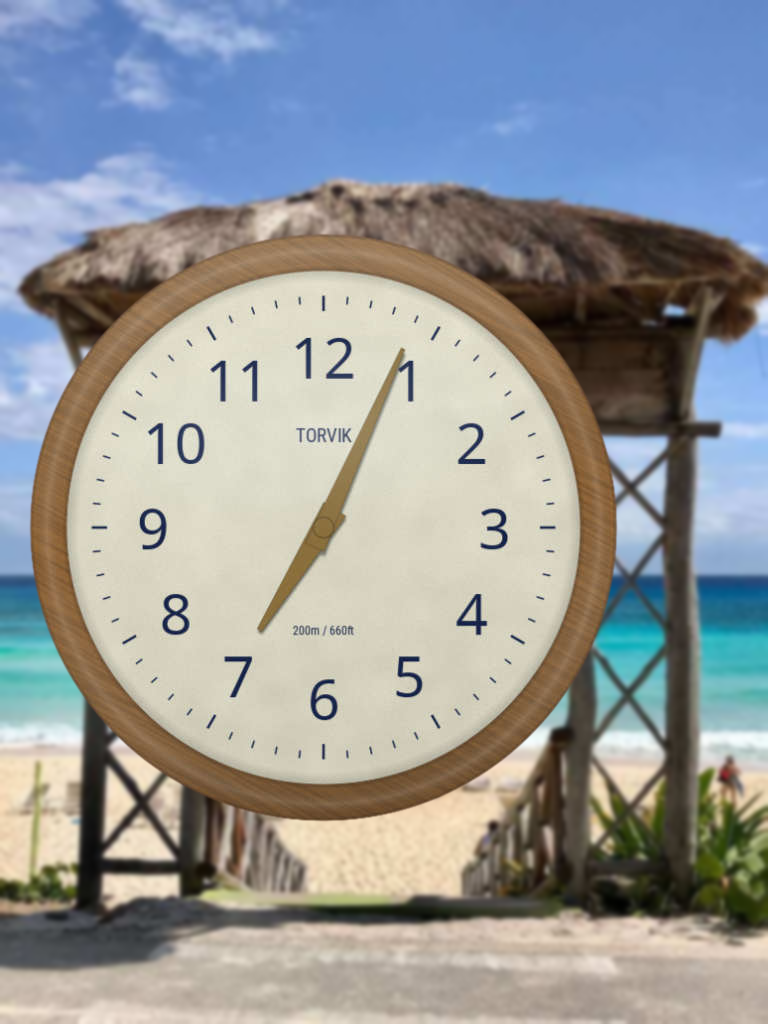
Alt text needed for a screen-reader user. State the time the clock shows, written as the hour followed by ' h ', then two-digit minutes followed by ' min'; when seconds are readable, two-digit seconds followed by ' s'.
7 h 04 min
